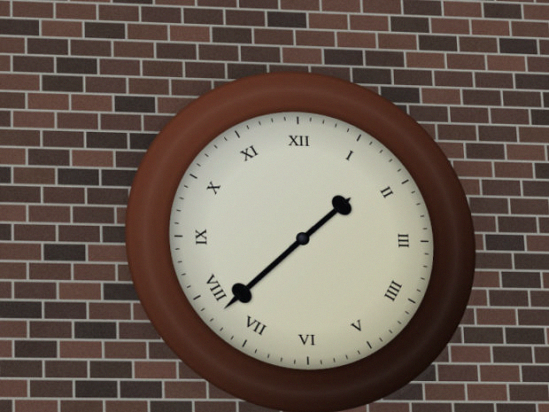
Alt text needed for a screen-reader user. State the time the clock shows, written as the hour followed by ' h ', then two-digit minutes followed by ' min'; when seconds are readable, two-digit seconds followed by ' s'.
1 h 38 min
